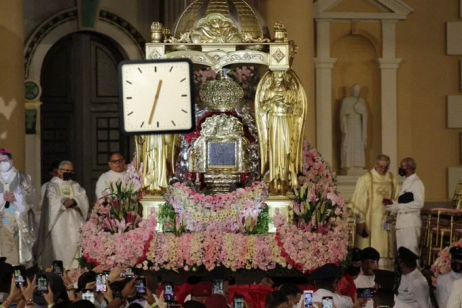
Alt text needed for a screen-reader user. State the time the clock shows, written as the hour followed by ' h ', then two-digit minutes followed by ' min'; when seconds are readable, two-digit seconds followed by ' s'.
12 h 33 min
